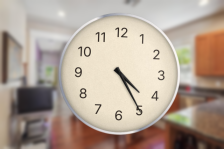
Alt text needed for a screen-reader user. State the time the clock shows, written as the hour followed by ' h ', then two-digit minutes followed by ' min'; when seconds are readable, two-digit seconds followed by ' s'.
4 h 25 min
